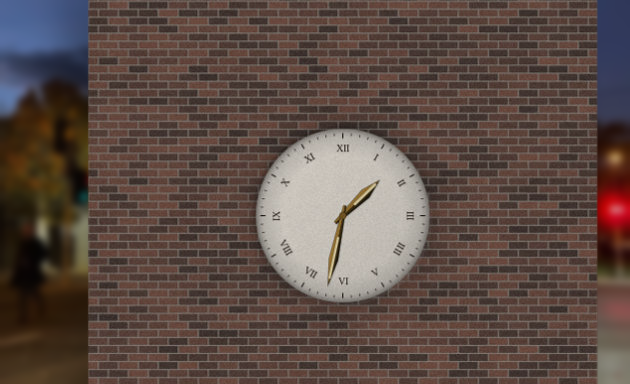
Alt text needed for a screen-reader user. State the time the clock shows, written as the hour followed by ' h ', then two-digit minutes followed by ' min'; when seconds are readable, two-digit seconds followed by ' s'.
1 h 32 min
